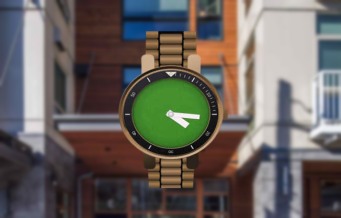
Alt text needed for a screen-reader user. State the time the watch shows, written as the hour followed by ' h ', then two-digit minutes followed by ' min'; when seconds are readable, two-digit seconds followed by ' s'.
4 h 16 min
